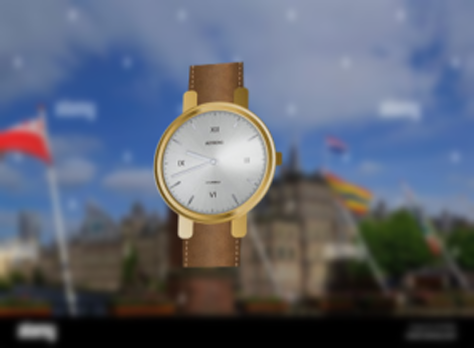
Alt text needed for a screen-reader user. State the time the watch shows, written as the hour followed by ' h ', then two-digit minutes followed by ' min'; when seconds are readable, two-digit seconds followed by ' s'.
9 h 42 min
